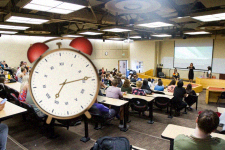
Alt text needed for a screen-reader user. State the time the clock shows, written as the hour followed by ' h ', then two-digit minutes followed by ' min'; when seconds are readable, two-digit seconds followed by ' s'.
7 h 14 min
